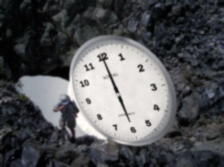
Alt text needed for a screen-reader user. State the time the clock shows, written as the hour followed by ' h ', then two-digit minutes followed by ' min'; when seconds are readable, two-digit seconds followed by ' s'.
6 h 00 min
